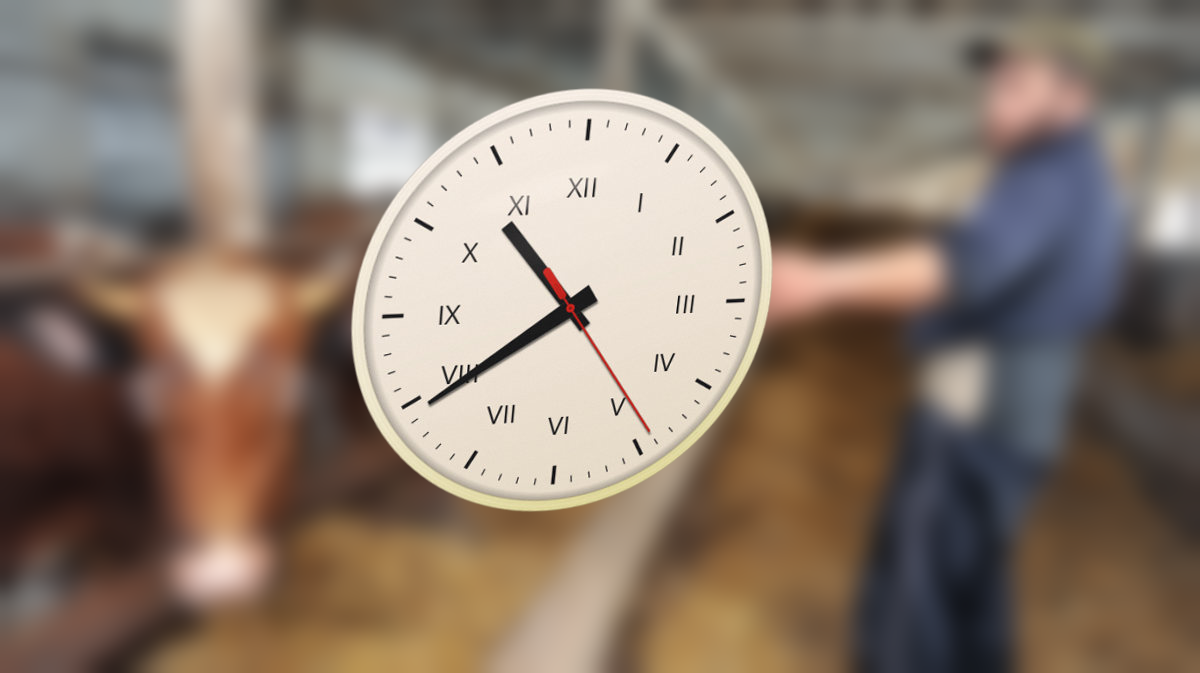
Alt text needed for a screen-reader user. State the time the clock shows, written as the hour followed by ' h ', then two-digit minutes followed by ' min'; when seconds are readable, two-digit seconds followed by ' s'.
10 h 39 min 24 s
